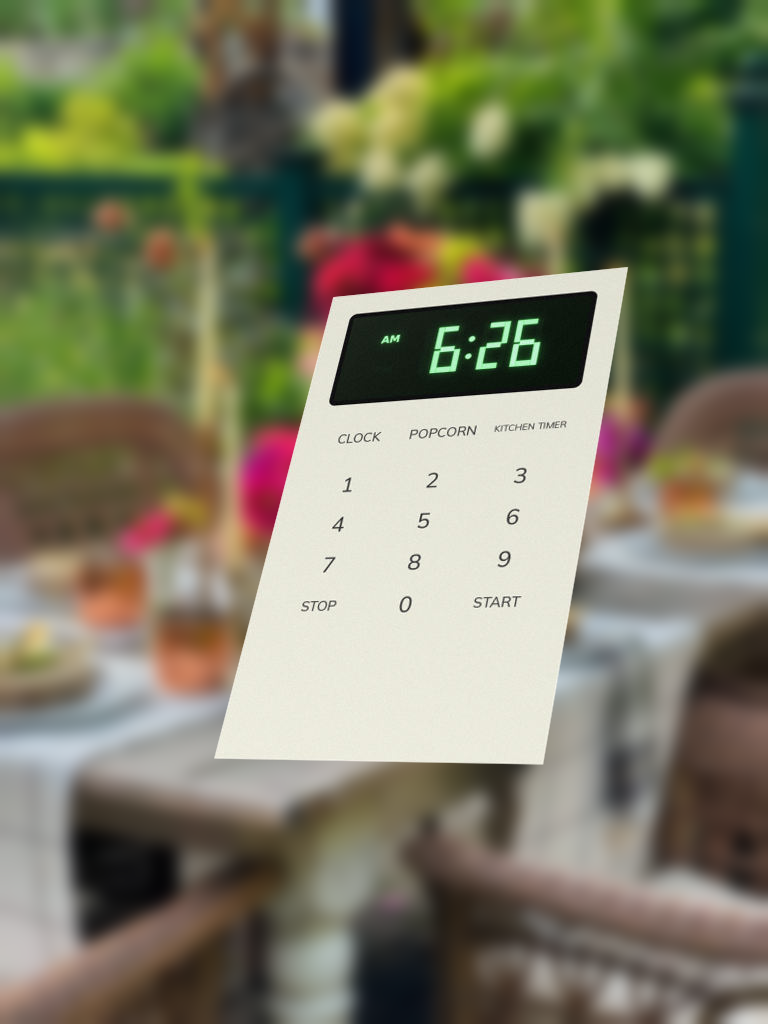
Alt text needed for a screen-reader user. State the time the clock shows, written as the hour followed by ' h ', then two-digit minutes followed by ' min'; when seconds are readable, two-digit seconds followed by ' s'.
6 h 26 min
